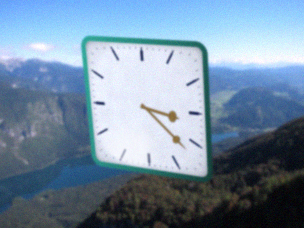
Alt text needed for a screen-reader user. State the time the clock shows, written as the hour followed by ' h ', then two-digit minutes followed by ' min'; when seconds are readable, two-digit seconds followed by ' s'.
3 h 22 min
